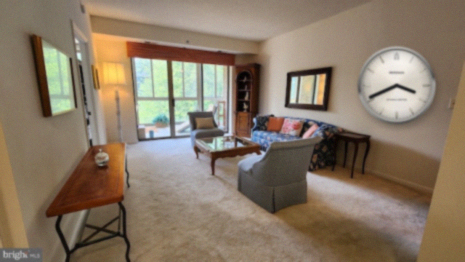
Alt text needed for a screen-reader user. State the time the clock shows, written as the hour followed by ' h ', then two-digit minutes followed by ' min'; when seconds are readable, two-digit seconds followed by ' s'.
3 h 41 min
